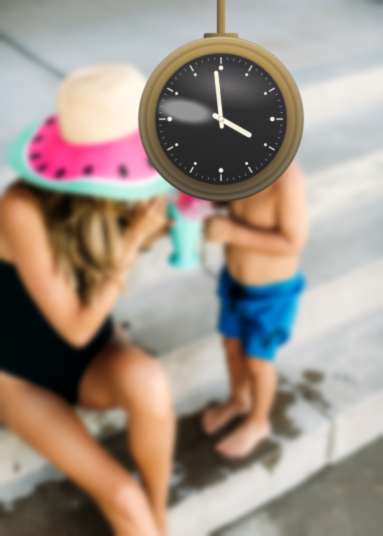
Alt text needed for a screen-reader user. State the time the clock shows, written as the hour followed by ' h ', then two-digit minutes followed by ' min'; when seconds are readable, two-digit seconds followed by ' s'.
3 h 59 min
